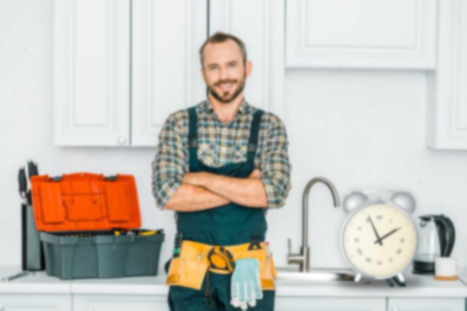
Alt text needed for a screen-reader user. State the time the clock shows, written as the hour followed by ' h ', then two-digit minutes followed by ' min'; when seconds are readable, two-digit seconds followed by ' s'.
1 h 56 min
